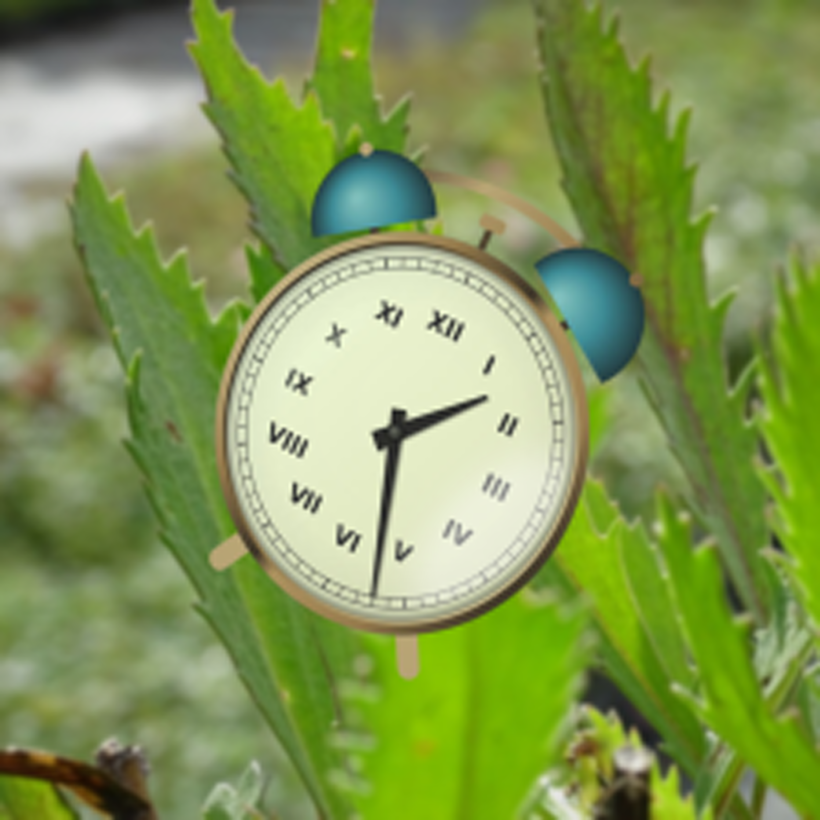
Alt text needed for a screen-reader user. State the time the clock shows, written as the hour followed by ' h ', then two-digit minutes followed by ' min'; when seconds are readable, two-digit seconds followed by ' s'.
1 h 27 min
